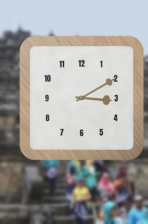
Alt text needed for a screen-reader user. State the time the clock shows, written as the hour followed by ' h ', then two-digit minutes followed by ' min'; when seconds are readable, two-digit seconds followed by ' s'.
3 h 10 min
